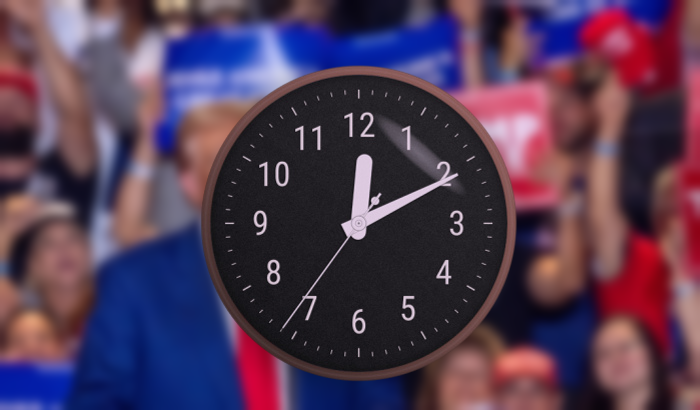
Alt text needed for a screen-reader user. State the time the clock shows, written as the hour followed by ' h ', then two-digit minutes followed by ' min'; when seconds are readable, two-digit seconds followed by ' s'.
12 h 10 min 36 s
